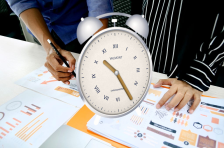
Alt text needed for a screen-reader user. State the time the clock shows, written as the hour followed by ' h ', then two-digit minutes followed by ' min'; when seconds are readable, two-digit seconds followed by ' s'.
10 h 25 min
